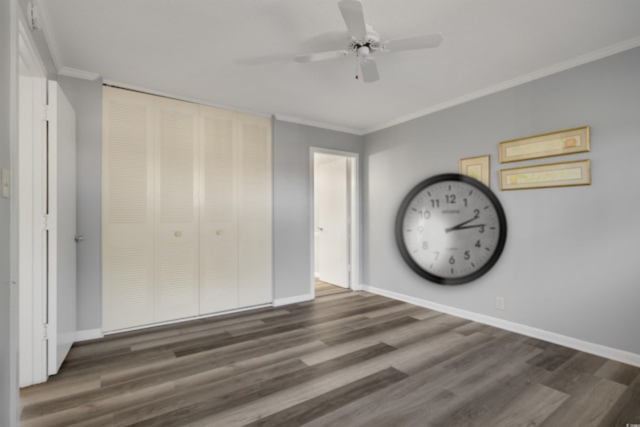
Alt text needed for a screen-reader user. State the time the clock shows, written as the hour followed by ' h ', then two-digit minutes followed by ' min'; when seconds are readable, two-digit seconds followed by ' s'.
2 h 14 min
